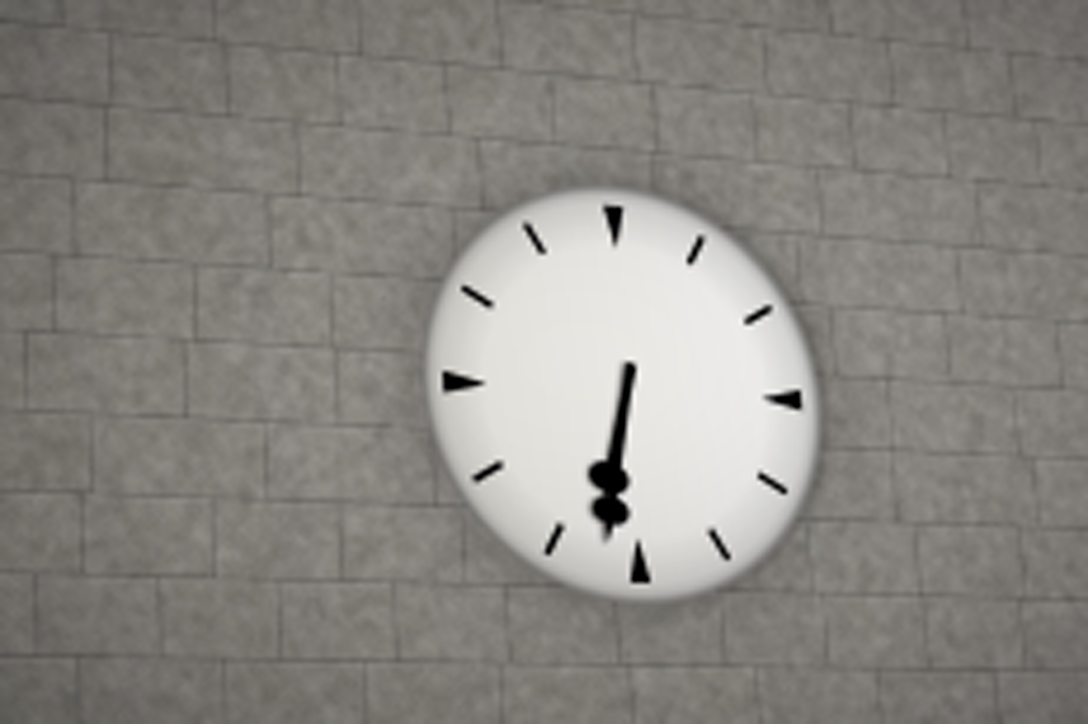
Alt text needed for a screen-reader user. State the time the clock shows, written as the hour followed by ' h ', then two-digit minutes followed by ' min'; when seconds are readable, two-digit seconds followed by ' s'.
6 h 32 min
